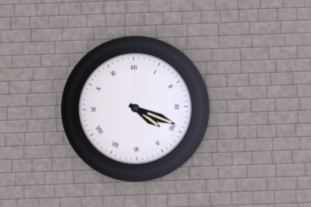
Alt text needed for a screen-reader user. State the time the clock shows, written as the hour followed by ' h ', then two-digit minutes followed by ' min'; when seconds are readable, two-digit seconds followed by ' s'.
4 h 19 min
